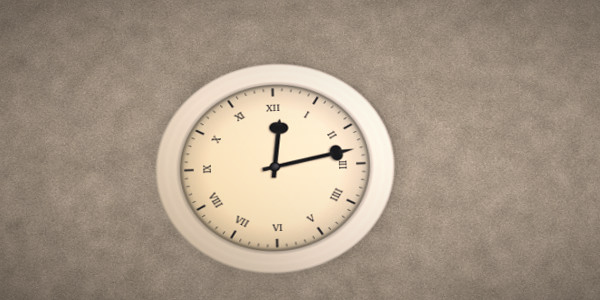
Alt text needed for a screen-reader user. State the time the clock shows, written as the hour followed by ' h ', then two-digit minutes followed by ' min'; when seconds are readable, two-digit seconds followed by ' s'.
12 h 13 min
